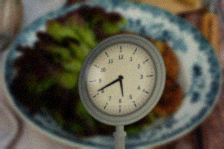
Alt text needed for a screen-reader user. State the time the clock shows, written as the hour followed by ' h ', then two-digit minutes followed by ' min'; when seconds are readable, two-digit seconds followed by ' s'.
5 h 41 min
